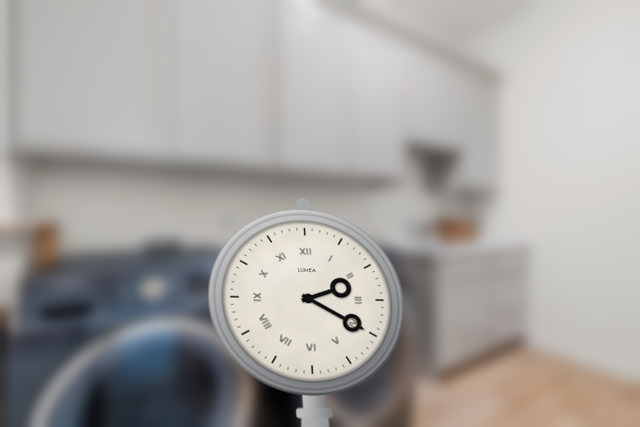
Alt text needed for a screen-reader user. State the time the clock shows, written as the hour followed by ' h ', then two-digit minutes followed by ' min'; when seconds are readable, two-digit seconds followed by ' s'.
2 h 20 min
